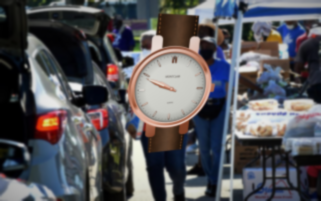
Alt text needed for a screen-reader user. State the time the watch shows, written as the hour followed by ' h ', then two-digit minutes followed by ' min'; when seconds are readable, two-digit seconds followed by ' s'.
9 h 49 min
